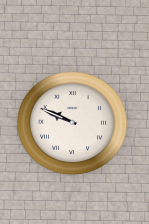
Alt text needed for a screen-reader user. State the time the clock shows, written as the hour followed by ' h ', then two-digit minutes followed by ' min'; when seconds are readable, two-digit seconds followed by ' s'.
9 h 49 min
